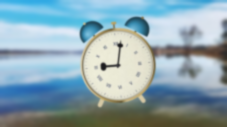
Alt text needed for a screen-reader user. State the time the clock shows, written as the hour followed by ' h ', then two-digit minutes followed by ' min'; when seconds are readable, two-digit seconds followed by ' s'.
9 h 02 min
